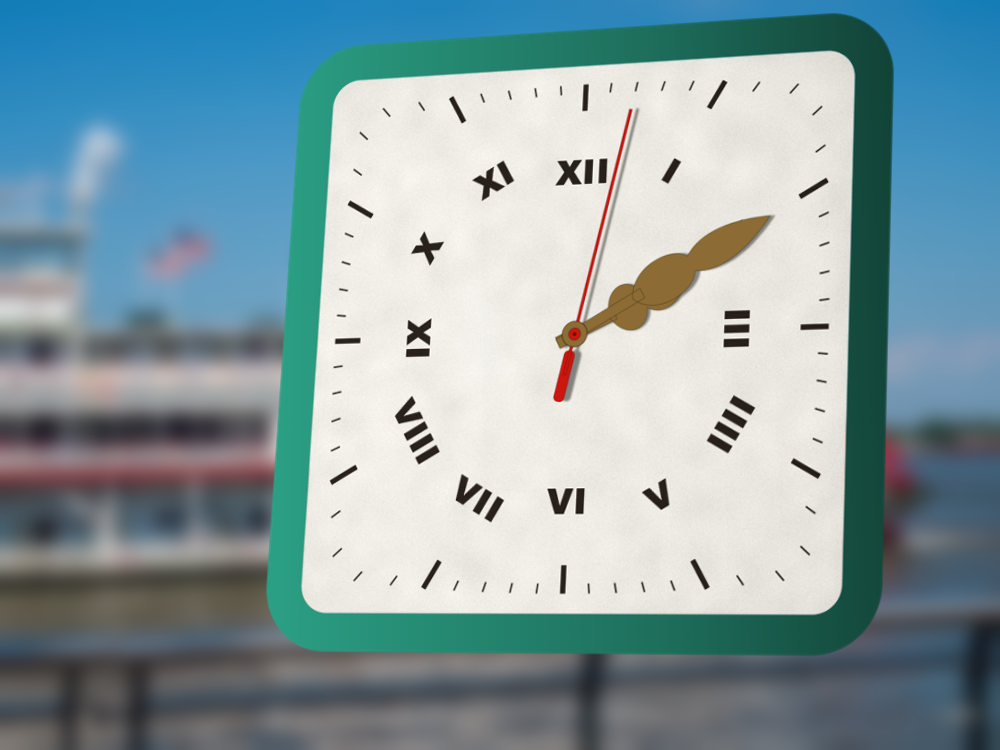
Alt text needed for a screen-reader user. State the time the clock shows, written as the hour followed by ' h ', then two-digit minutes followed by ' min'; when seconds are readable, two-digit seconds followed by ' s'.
2 h 10 min 02 s
